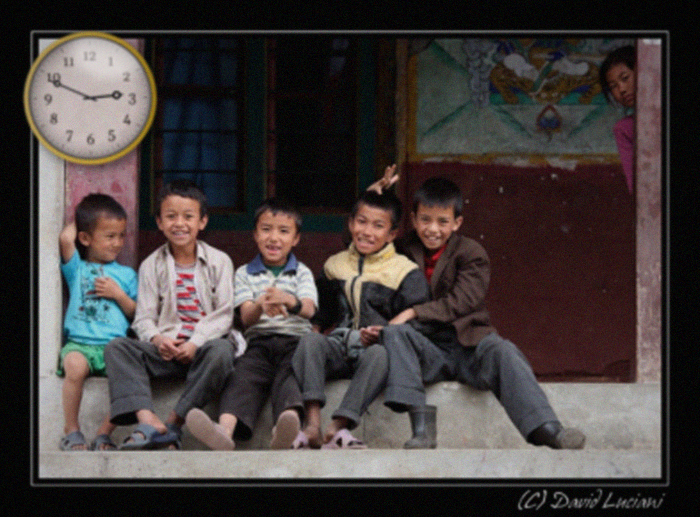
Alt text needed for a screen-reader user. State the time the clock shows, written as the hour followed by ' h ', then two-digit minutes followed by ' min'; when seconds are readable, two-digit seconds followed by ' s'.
2 h 49 min
